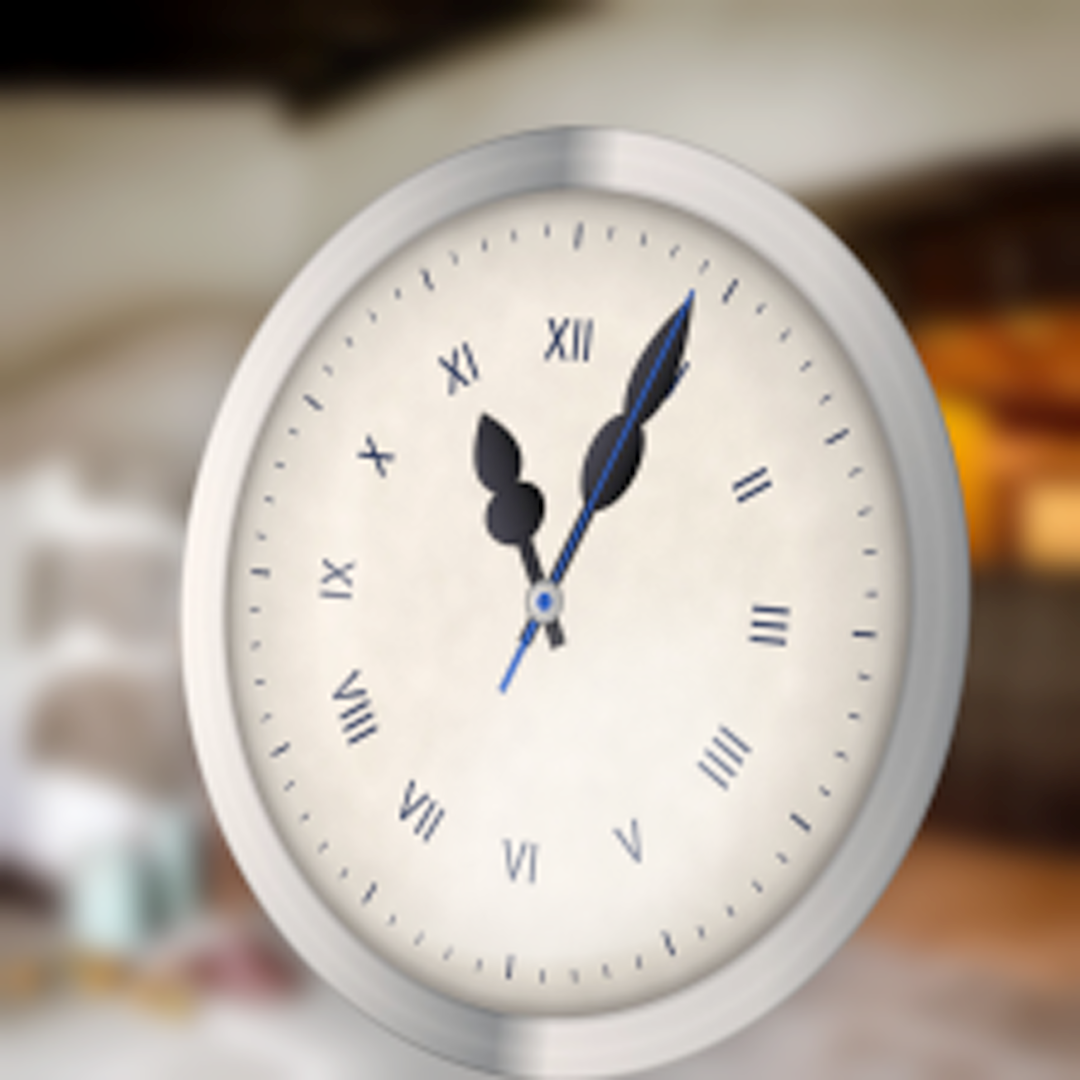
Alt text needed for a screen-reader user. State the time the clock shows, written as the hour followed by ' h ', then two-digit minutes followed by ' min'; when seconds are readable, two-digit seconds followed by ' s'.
11 h 04 min 04 s
